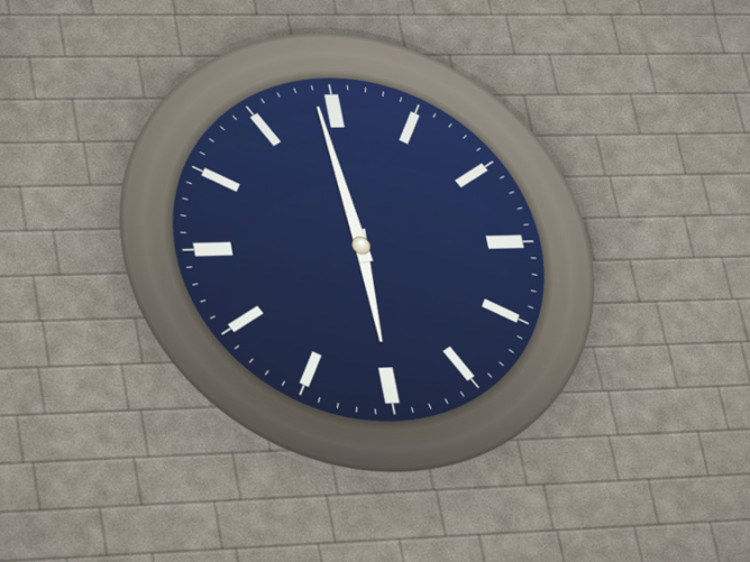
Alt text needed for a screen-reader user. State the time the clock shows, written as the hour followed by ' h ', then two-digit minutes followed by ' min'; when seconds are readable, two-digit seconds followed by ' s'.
5 h 59 min
